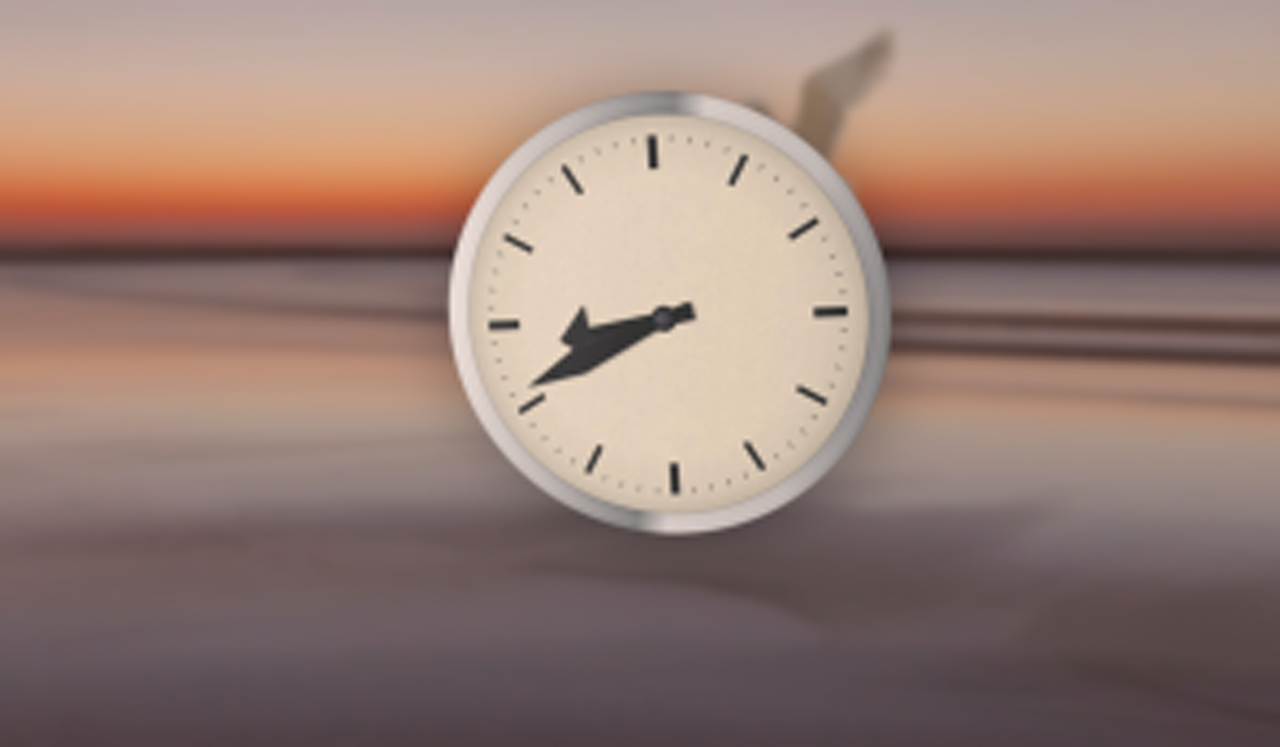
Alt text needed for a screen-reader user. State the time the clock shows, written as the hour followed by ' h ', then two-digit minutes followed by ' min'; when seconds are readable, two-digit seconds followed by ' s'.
8 h 41 min
